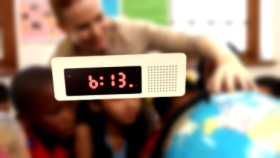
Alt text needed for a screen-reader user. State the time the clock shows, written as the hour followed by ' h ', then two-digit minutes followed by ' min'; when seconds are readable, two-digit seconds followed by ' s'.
6 h 13 min
